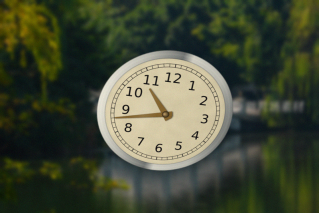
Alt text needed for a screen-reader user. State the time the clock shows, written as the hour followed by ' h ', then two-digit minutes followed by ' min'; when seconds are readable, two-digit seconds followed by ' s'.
10 h 43 min
